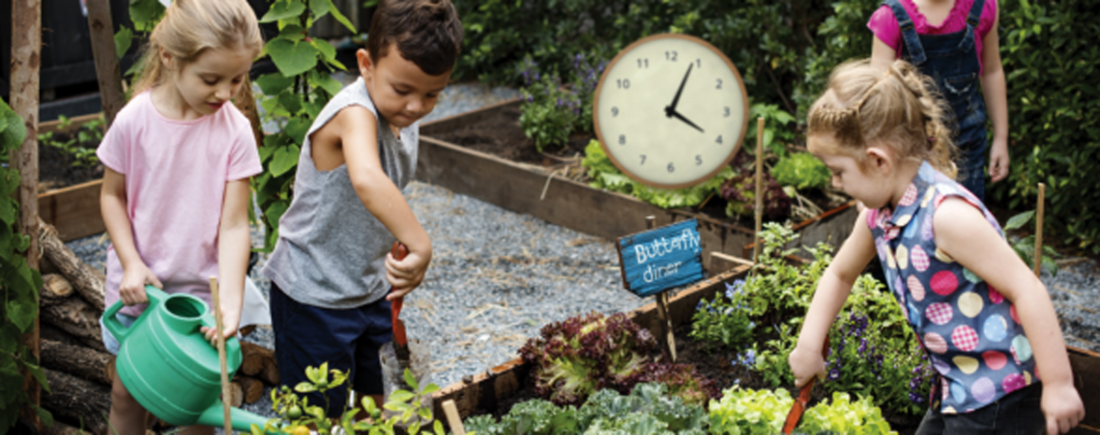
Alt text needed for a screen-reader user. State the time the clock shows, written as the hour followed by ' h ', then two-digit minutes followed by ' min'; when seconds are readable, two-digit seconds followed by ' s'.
4 h 04 min
